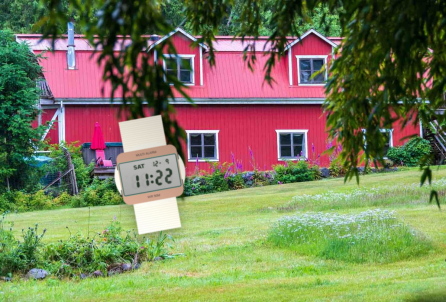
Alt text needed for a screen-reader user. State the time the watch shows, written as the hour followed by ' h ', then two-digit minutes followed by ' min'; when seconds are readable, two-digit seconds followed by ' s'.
11 h 22 min
